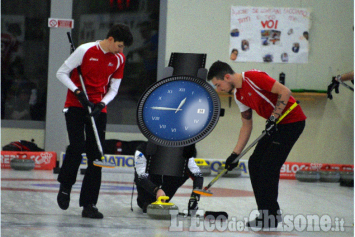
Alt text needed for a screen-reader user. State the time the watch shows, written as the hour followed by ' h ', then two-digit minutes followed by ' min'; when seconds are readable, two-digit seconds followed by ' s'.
12 h 45 min
